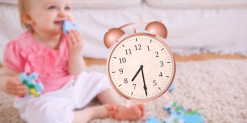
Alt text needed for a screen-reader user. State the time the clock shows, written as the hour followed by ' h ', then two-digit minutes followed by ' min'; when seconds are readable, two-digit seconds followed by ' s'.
7 h 30 min
